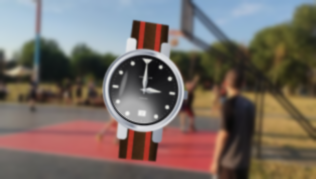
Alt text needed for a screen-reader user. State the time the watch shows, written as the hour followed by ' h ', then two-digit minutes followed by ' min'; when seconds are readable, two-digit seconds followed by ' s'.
3 h 00 min
